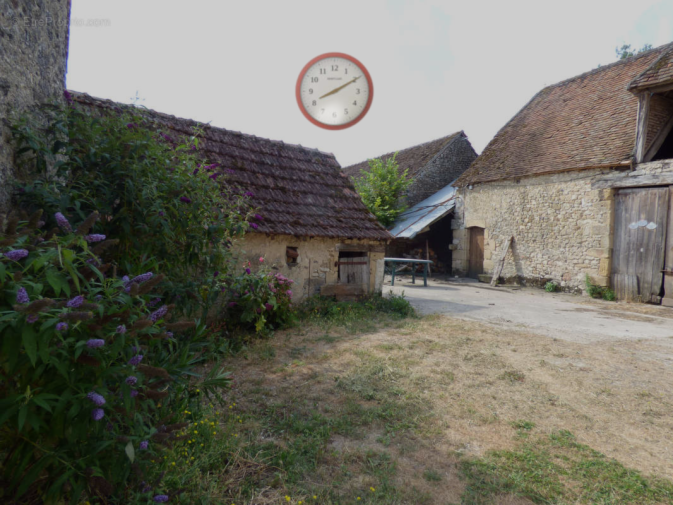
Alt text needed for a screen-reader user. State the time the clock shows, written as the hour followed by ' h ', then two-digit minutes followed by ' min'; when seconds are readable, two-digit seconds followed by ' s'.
8 h 10 min
